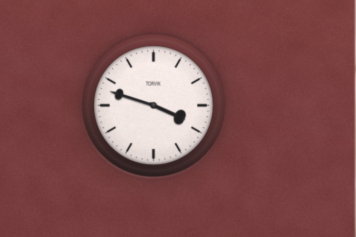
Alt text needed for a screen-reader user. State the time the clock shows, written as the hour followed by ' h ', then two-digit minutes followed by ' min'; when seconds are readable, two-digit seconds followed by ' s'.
3 h 48 min
